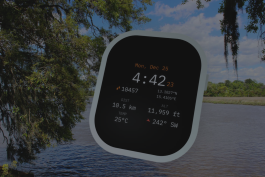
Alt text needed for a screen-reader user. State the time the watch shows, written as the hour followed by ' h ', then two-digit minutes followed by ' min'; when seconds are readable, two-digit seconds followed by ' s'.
4 h 42 min
